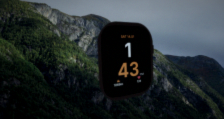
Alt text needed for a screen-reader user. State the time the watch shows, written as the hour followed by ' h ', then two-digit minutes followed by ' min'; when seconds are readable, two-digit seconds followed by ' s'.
1 h 43 min
